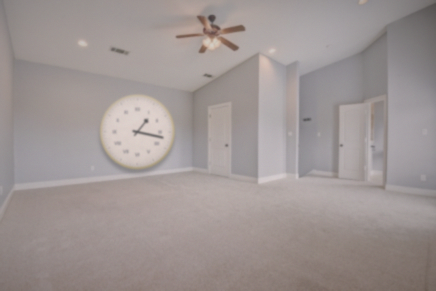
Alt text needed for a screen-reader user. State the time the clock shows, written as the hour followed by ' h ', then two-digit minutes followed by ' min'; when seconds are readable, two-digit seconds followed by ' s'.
1 h 17 min
